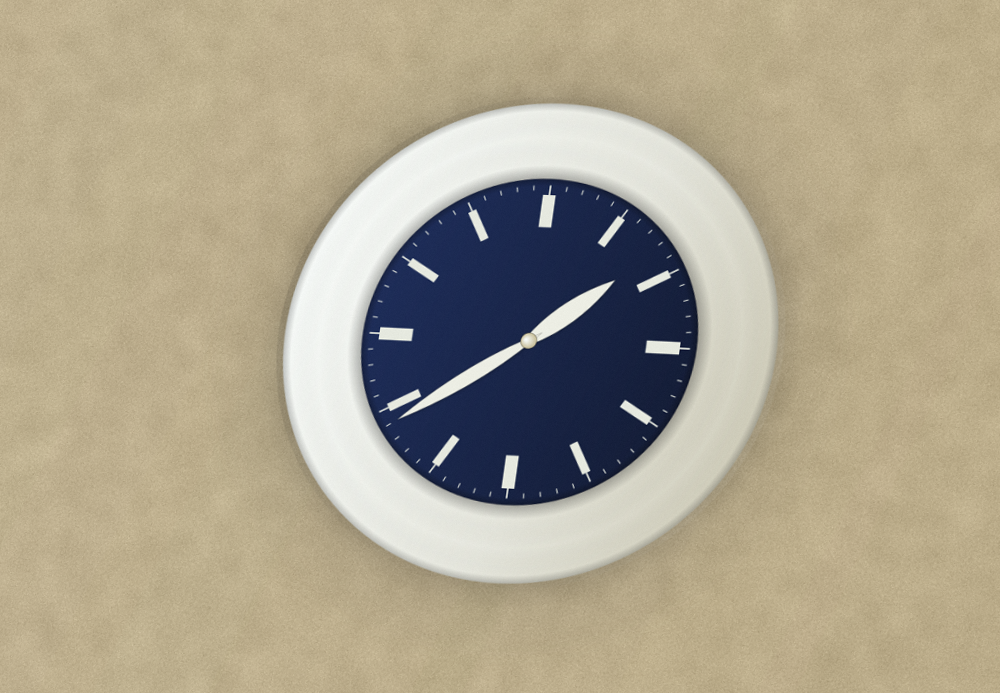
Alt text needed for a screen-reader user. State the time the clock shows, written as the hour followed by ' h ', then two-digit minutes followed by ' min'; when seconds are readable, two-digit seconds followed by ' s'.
1 h 39 min
